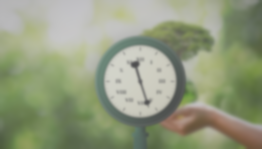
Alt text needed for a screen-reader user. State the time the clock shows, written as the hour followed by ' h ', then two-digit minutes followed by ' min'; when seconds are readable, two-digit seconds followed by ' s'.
11 h 27 min
